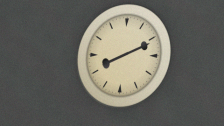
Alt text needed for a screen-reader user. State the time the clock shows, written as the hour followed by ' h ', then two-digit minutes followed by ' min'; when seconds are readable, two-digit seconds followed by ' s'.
8 h 11 min
